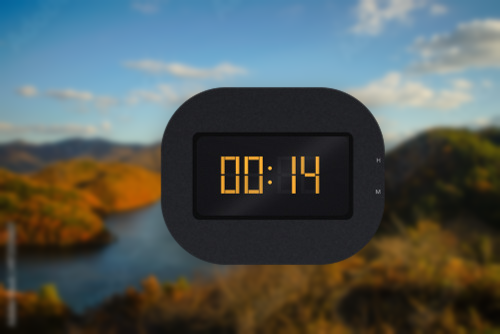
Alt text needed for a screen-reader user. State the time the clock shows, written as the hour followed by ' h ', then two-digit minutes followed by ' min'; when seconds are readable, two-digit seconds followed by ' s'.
0 h 14 min
